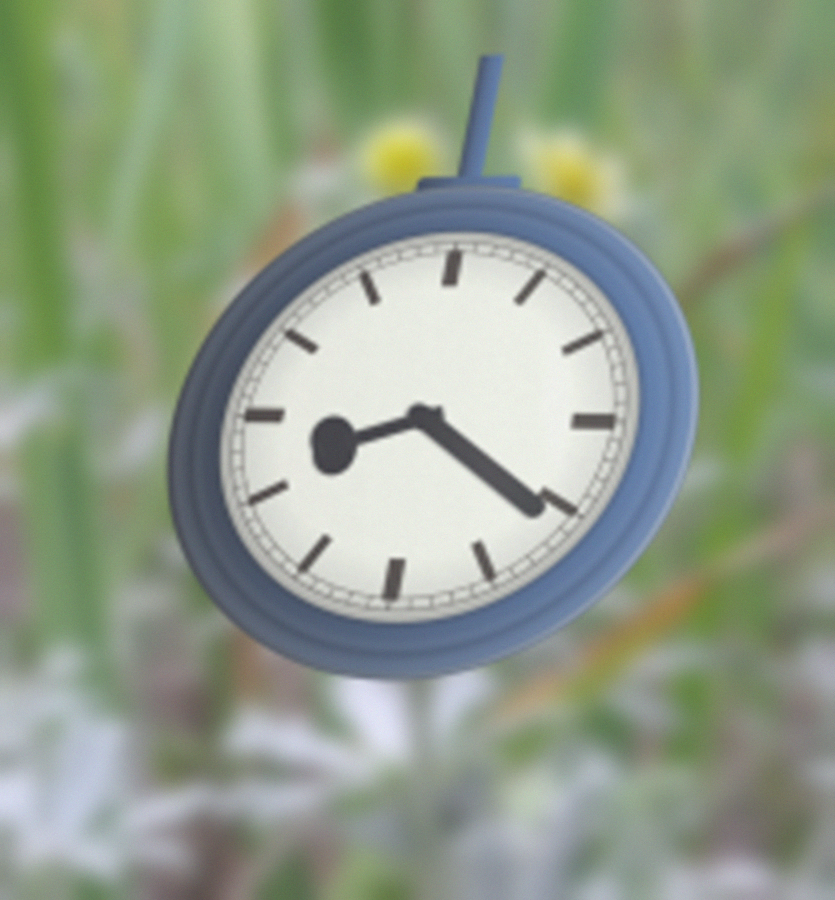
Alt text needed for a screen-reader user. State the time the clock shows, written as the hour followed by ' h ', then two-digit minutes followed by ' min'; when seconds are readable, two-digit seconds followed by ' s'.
8 h 21 min
